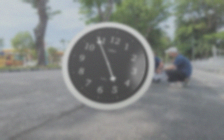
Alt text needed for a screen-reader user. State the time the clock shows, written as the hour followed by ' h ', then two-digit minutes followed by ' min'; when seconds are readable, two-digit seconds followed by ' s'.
4 h 54 min
